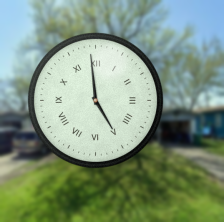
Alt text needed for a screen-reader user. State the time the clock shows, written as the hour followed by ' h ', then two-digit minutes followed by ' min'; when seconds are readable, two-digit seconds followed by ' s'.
4 h 59 min
